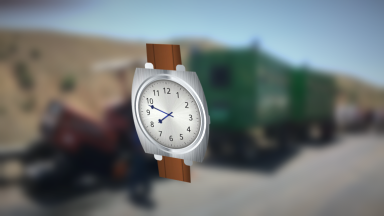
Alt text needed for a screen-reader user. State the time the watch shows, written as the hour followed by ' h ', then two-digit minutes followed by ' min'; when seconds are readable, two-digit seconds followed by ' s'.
7 h 48 min
